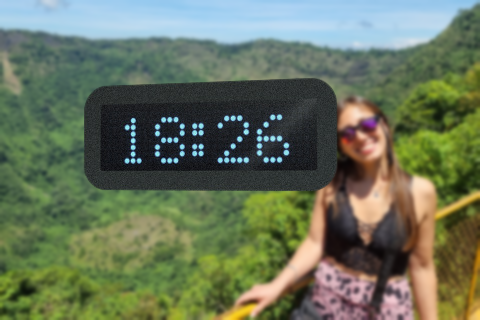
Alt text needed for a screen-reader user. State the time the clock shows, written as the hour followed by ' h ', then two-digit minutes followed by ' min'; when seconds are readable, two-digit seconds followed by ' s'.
18 h 26 min
